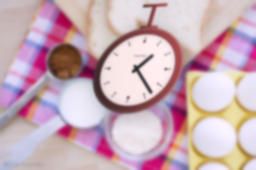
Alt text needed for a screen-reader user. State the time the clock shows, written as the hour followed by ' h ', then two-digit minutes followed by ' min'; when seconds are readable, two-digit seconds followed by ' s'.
1 h 23 min
